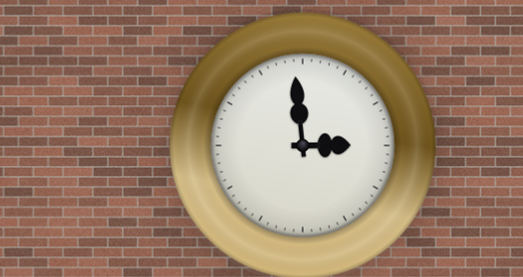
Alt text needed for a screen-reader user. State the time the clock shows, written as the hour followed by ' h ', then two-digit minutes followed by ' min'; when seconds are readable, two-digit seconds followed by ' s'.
2 h 59 min
